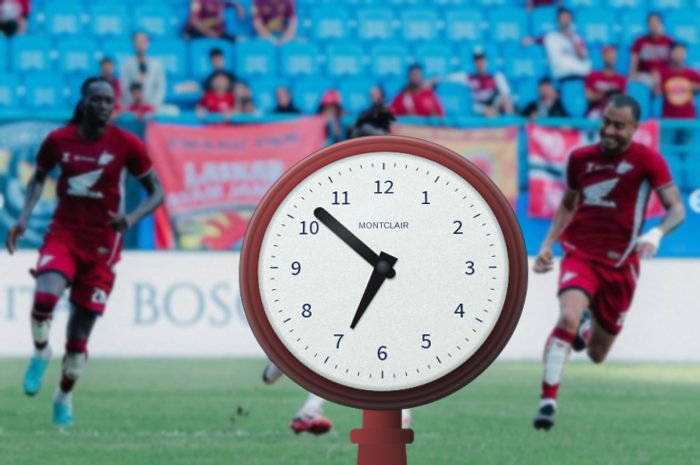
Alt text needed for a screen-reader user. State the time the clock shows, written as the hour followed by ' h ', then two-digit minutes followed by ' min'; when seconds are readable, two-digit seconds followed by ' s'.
6 h 52 min
